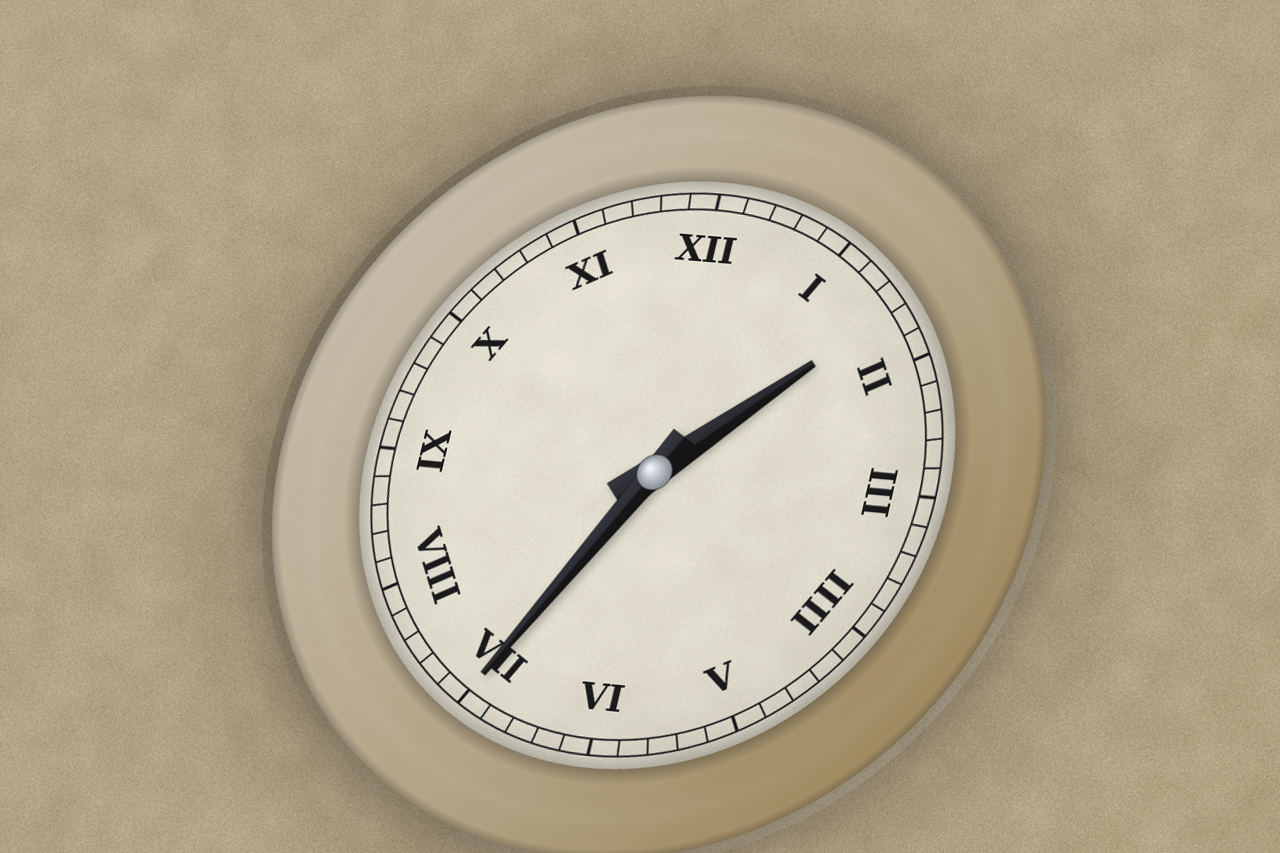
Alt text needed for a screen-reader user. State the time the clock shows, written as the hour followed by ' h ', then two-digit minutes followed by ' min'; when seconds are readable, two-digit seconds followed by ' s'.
1 h 35 min
